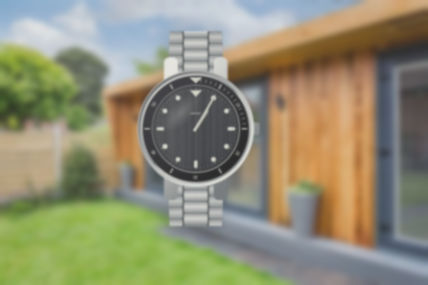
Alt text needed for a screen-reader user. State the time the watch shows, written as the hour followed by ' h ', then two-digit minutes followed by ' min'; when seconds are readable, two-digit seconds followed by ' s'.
1 h 05 min
